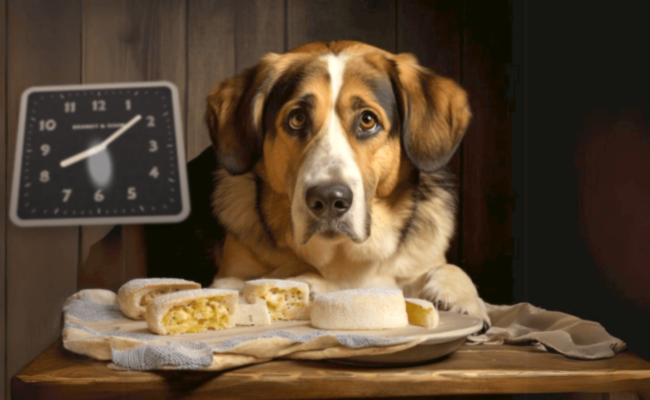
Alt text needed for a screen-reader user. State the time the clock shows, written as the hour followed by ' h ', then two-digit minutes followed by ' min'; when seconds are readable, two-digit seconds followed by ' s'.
8 h 08 min
